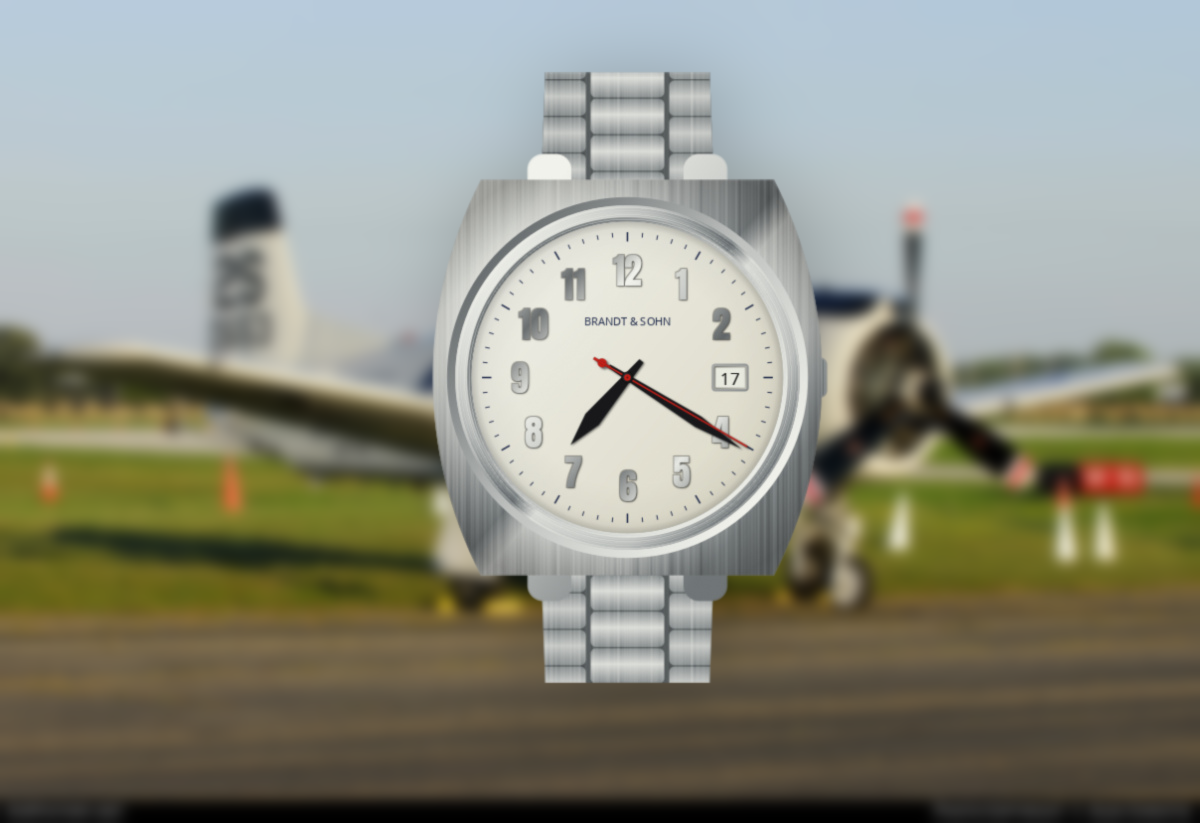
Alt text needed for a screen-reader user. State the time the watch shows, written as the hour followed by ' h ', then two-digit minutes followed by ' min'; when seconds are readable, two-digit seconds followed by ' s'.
7 h 20 min 20 s
